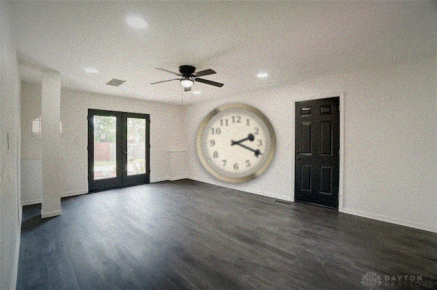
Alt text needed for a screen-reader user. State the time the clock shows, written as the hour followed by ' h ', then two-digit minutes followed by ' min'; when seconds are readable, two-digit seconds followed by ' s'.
2 h 19 min
